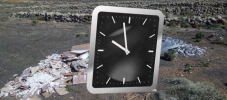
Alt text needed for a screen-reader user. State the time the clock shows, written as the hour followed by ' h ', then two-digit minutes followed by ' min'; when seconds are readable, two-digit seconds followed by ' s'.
9 h 58 min
